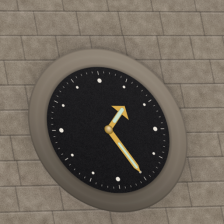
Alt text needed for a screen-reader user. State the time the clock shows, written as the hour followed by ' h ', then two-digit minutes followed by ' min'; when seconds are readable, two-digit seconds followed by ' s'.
1 h 25 min
